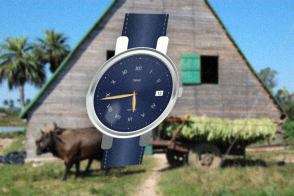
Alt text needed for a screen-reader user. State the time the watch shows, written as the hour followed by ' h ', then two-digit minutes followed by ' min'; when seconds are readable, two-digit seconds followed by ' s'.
5 h 44 min
